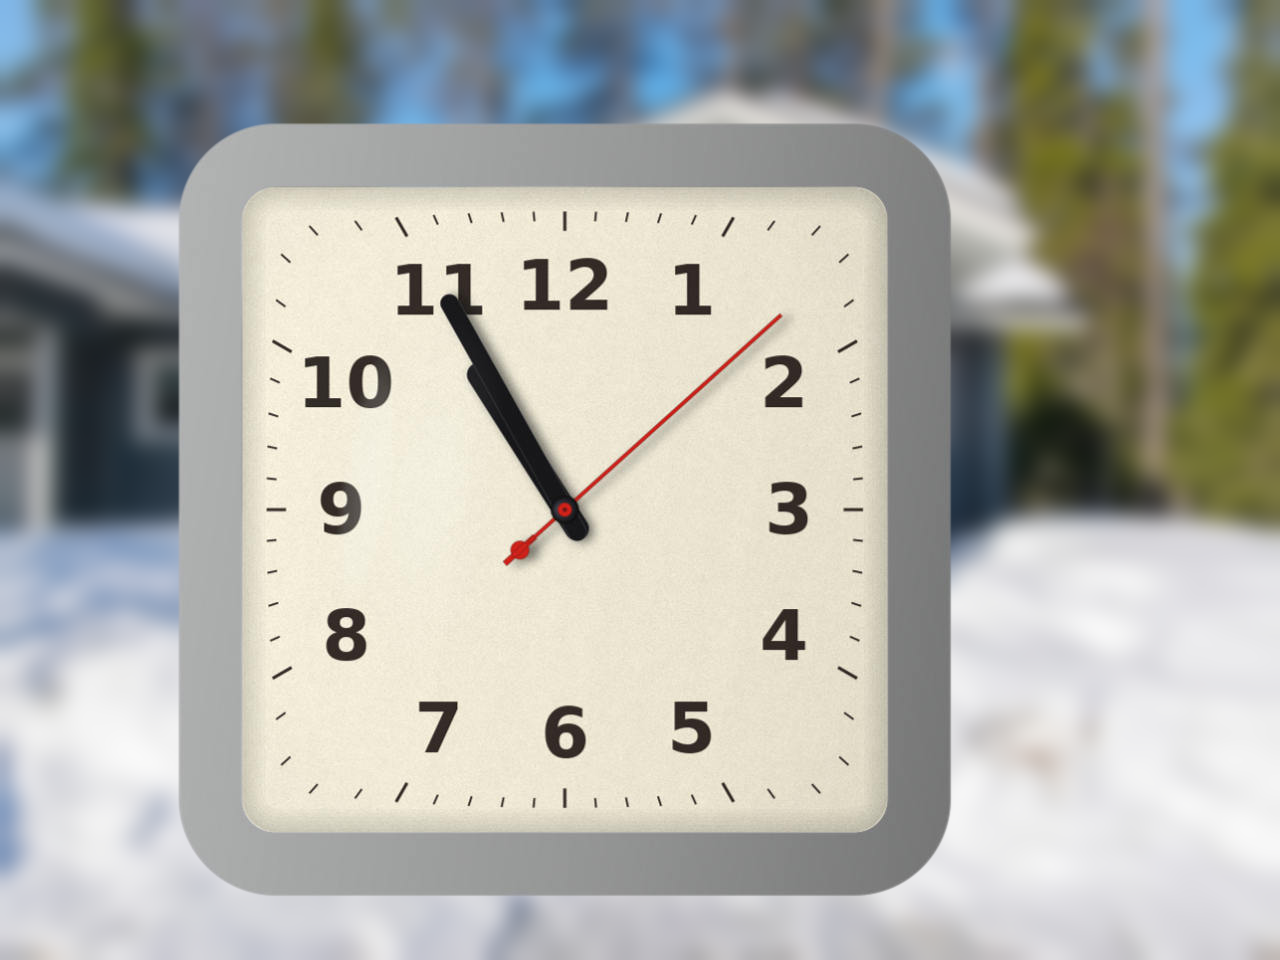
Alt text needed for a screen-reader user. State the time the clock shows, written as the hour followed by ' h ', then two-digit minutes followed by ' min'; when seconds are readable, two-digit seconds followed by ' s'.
10 h 55 min 08 s
